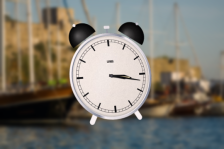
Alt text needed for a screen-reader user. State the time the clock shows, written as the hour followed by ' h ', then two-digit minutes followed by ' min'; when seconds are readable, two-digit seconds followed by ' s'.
3 h 17 min
